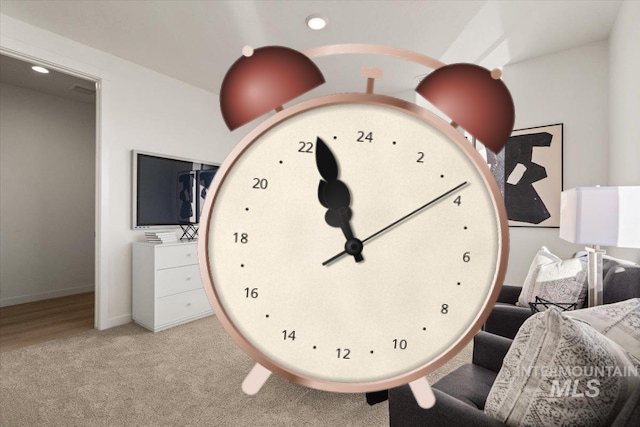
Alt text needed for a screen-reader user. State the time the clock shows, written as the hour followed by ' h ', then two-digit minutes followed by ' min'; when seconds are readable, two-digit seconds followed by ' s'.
21 h 56 min 09 s
